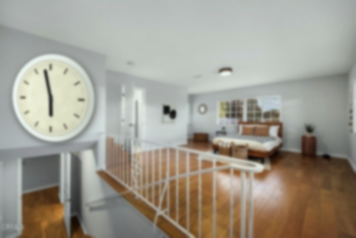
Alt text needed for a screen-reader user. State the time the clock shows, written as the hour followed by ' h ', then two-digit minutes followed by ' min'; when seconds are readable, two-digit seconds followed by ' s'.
5 h 58 min
